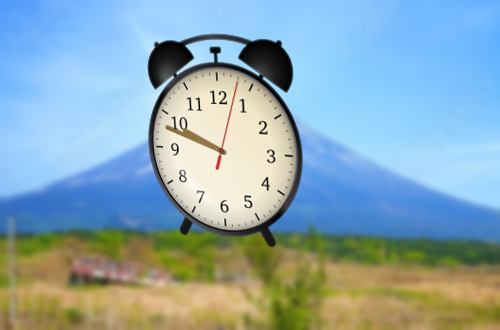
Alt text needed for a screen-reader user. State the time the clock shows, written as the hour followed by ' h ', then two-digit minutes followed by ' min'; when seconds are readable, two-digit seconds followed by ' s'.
9 h 48 min 03 s
